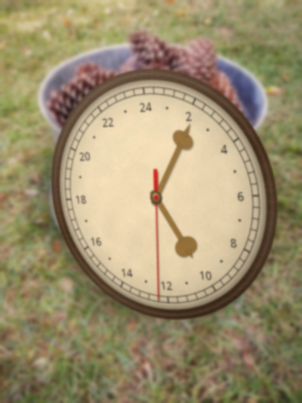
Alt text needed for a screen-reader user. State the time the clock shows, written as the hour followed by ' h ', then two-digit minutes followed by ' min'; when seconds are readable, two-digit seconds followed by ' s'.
10 h 05 min 31 s
